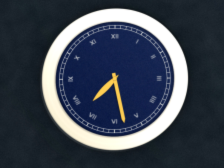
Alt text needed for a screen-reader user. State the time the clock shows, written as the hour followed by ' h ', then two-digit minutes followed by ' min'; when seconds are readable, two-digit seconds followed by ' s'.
7 h 28 min
